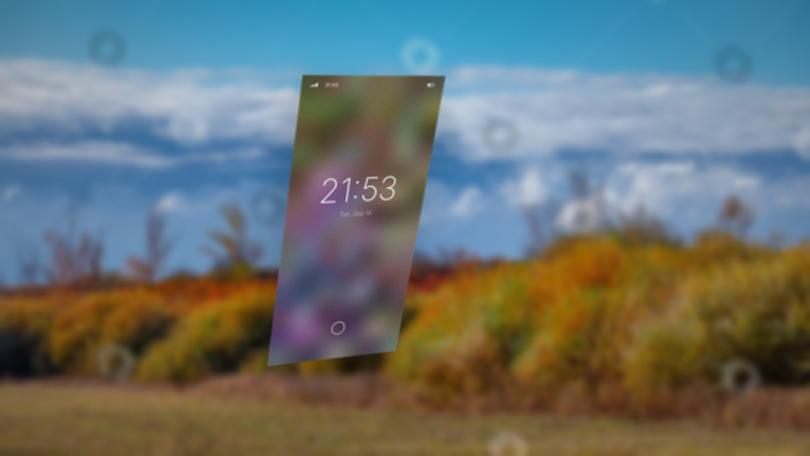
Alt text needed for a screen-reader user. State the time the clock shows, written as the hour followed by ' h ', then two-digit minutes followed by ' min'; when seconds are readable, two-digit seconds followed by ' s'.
21 h 53 min
